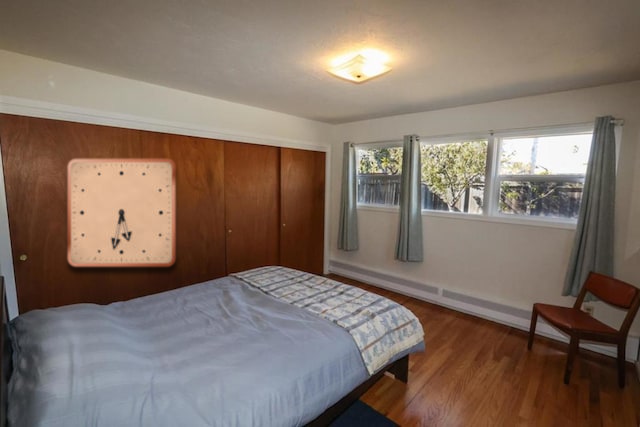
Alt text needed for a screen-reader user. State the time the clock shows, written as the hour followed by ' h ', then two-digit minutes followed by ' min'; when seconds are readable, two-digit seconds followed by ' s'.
5 h 32 min
